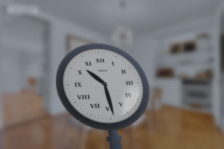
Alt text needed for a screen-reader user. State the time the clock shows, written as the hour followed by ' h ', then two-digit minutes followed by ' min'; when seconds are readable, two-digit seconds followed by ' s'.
10 h 29 min
